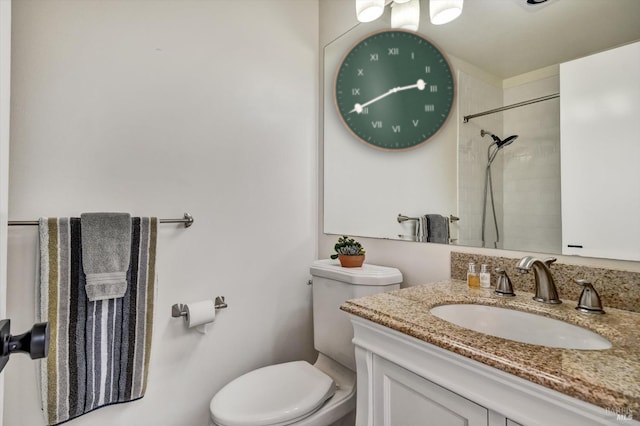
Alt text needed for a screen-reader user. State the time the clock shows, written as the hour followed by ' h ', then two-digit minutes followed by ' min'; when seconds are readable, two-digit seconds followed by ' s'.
2 h 41 min
